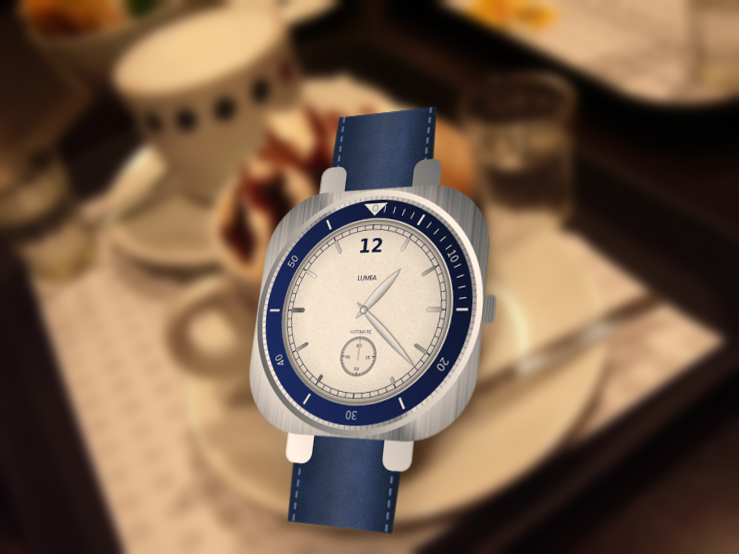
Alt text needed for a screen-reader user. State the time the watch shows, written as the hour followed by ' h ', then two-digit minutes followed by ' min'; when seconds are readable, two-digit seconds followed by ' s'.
1 h 22 min
